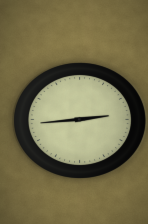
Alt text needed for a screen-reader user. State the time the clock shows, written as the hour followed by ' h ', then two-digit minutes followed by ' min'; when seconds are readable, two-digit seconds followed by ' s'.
2 h 44 min
